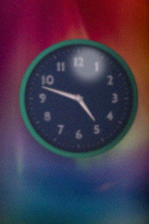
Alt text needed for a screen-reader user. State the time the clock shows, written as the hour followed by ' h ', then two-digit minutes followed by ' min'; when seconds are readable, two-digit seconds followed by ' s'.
4 h 48 min
